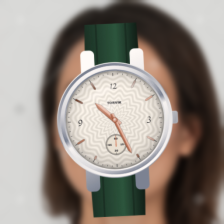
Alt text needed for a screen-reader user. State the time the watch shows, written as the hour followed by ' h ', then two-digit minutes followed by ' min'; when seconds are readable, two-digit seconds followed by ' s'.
10 h 26 min
